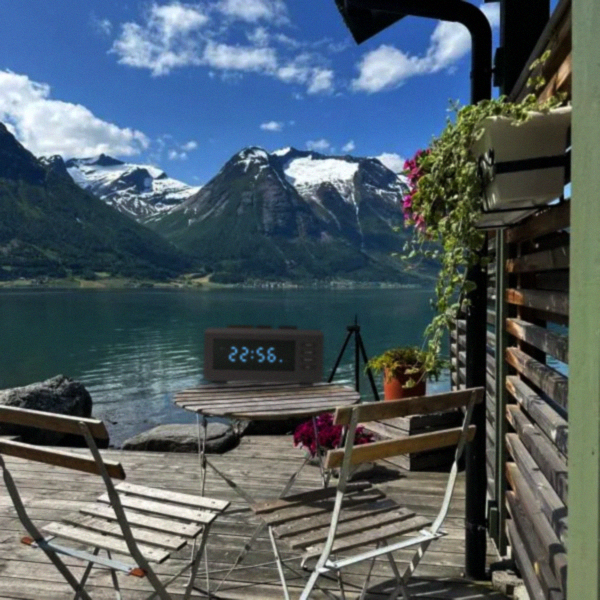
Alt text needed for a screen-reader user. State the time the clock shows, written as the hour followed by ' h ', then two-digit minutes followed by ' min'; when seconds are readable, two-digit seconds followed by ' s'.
22 h 56 min
